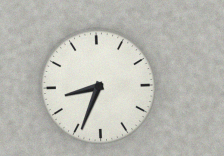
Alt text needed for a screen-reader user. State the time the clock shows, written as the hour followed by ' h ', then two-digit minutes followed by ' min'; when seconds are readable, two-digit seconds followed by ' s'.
8 h 34 min
